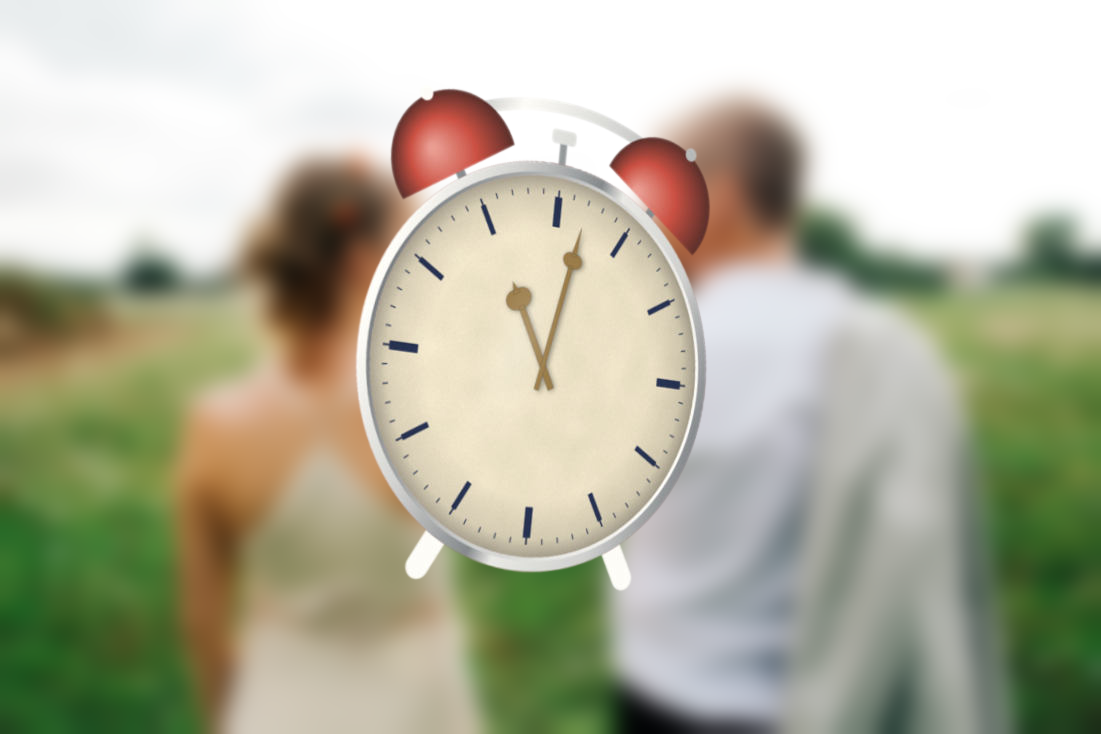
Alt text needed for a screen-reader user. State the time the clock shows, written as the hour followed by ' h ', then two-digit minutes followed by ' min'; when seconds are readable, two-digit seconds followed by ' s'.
11 h 02 min
